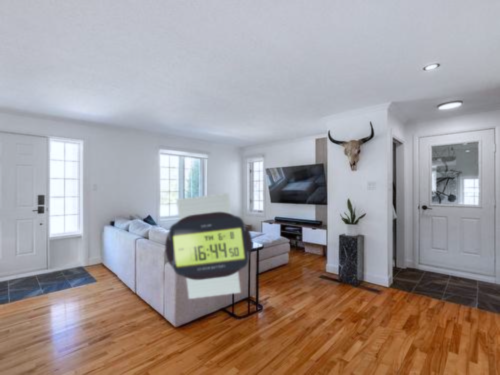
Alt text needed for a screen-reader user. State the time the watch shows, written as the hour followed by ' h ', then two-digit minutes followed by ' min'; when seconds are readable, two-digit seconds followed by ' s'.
16 h 44 min
